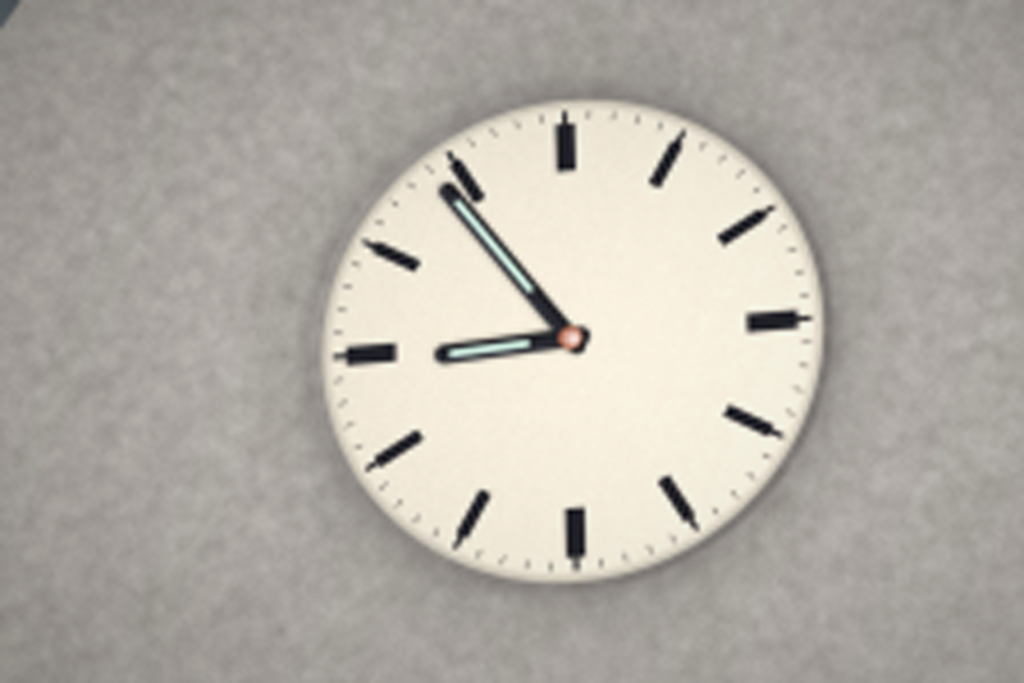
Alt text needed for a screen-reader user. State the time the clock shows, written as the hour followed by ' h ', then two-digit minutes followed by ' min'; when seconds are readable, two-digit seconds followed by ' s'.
8 h 54 min
